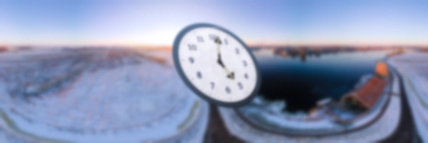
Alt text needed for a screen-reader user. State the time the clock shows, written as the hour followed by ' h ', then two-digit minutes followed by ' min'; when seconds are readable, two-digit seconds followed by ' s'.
5 h 02 min
